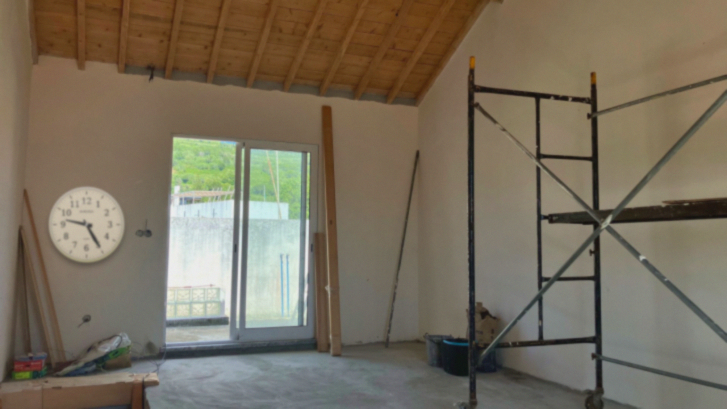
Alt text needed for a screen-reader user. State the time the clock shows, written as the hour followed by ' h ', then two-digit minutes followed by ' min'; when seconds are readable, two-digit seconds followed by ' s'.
9 h 25 min
